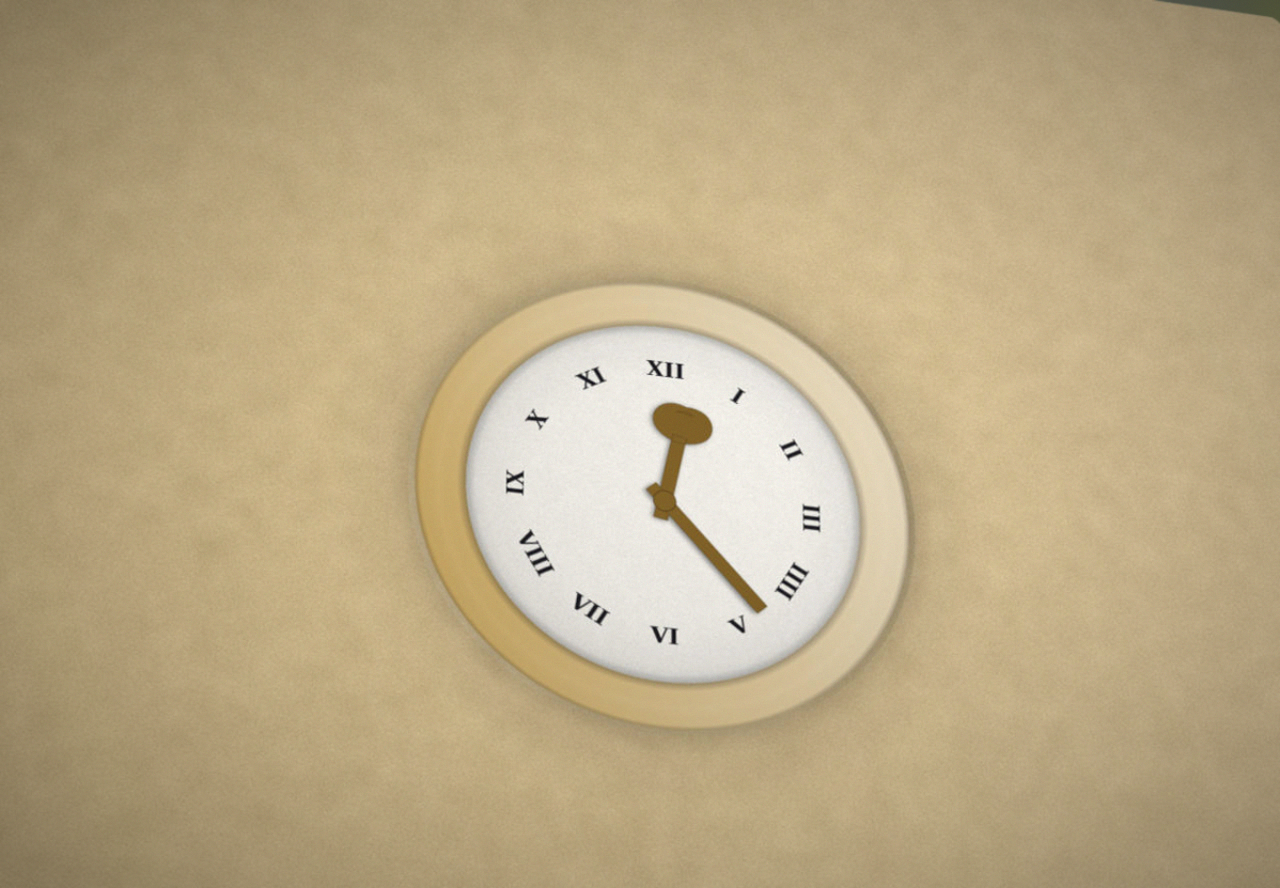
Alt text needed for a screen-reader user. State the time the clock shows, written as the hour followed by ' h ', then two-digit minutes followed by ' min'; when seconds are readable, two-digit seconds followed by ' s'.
12 h 23 min
